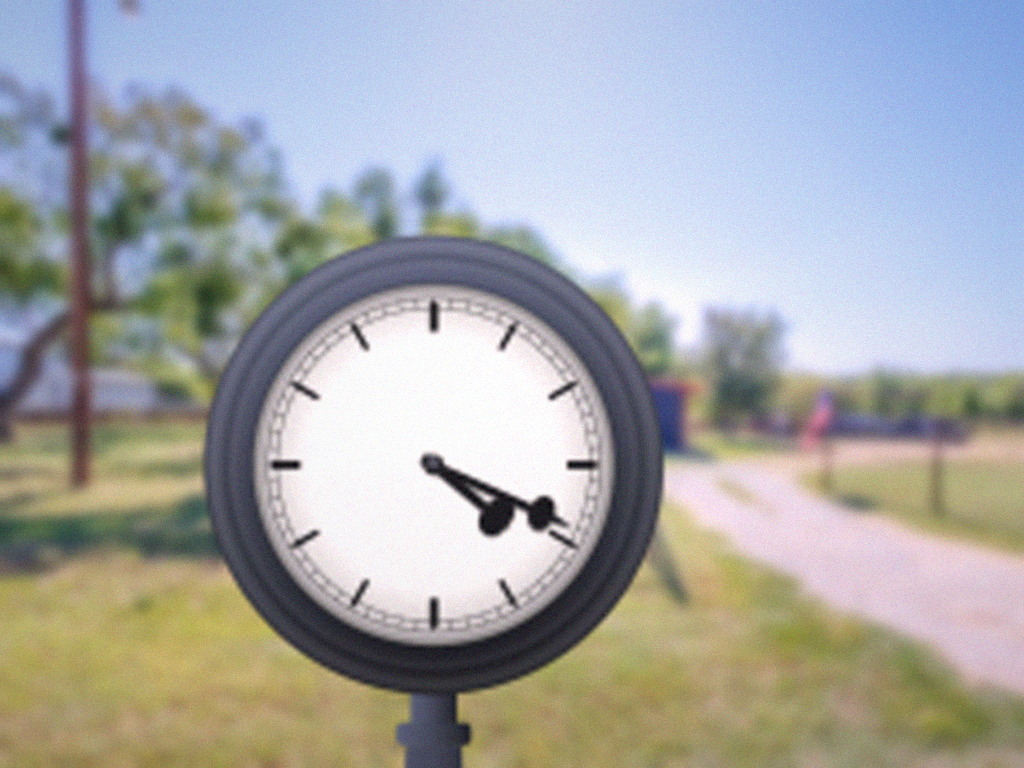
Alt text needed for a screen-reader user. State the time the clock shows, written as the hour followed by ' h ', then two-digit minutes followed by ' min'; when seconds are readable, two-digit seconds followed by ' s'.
4 h 19 min
